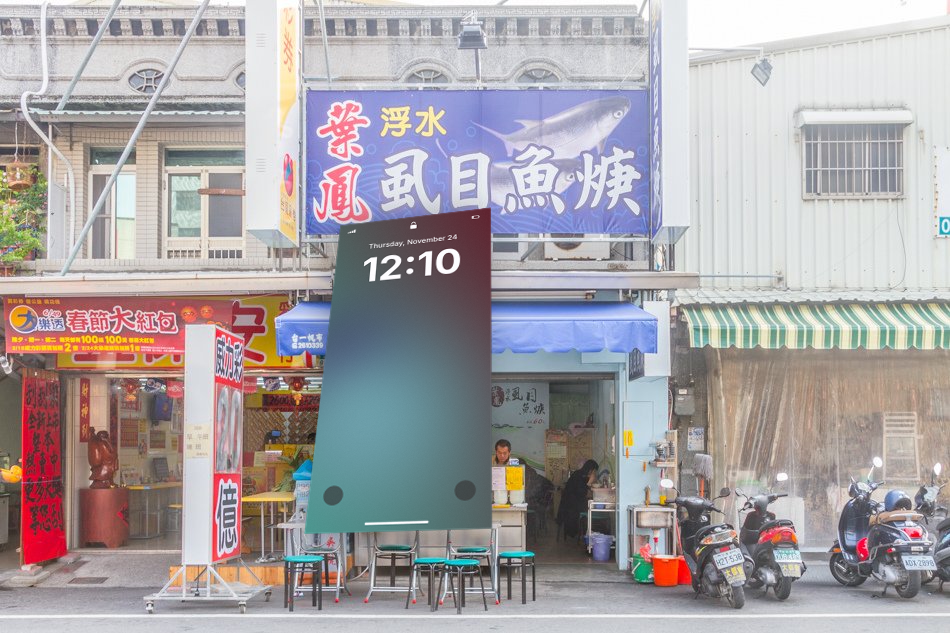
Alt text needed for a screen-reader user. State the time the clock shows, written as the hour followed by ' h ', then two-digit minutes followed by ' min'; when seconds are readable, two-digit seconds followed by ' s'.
12 h 10 min
